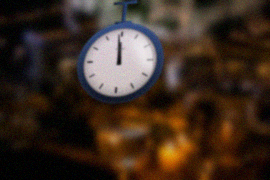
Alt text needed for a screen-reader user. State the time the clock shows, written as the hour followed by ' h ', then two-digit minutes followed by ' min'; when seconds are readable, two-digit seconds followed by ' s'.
11 h 59 min
